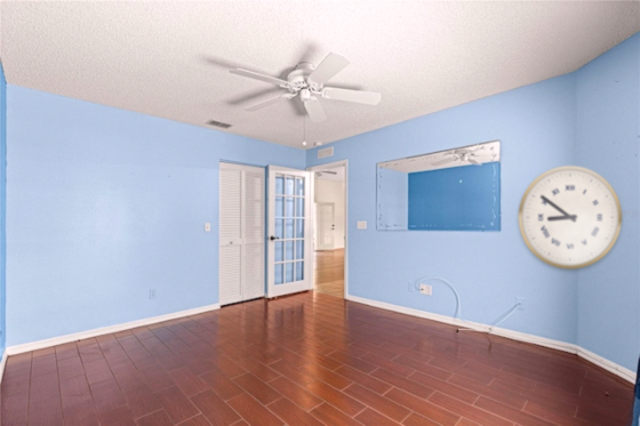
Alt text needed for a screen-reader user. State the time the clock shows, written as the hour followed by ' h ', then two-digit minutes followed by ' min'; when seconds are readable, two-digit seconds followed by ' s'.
8 h 51 min
